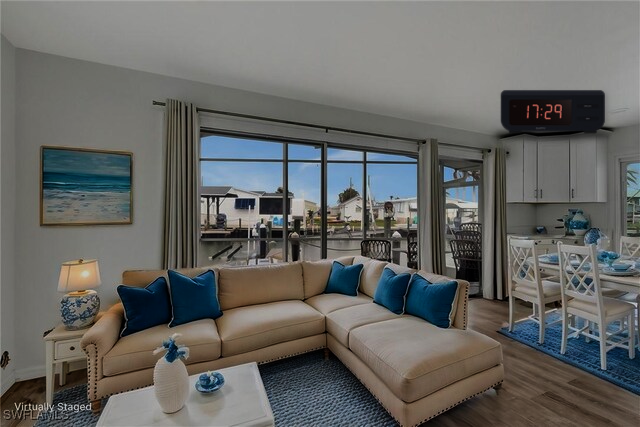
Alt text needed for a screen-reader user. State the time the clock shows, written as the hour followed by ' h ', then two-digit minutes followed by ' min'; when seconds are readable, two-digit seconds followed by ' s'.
17 h 29 min
